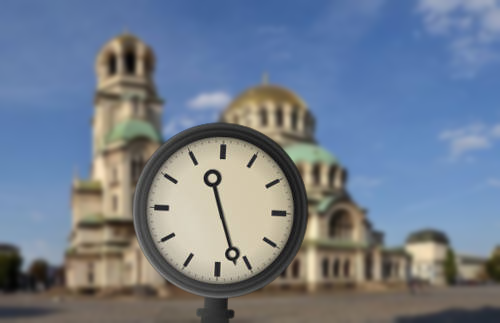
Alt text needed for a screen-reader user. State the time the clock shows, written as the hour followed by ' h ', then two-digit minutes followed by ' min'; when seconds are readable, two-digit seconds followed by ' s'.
11 h 27 min
